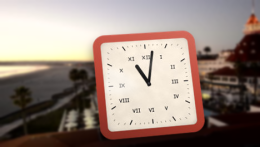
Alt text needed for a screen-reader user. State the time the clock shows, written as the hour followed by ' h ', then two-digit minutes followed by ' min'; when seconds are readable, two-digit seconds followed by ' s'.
11 h 02 min
